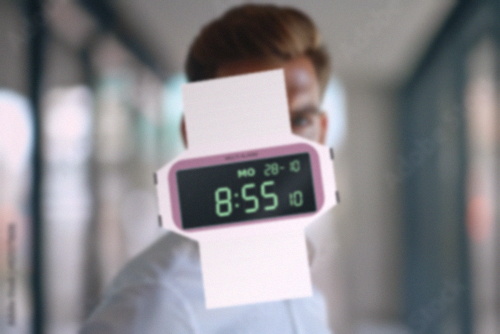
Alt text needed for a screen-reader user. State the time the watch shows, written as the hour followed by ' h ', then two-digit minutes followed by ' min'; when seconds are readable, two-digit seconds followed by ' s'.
8 h 55 min
